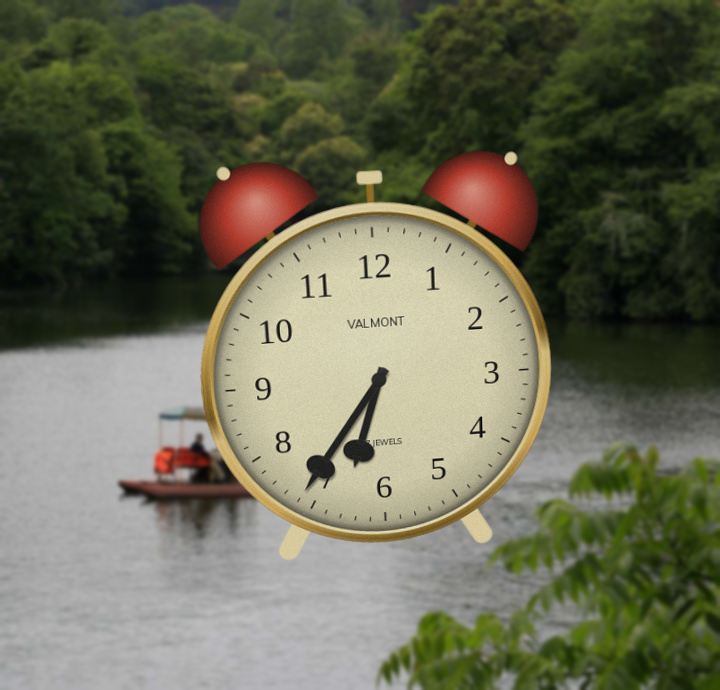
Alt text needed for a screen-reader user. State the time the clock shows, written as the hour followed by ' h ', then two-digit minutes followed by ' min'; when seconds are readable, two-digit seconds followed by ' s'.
6 h 36 min
